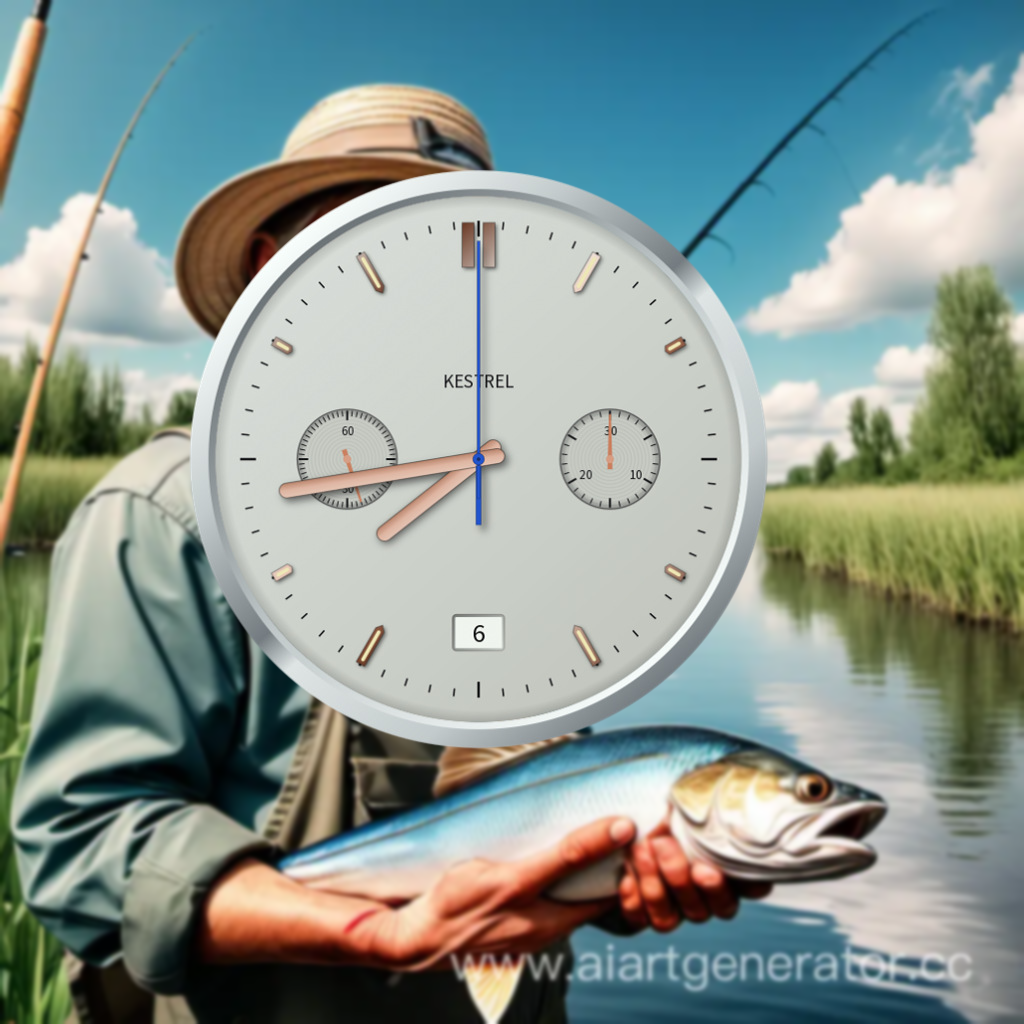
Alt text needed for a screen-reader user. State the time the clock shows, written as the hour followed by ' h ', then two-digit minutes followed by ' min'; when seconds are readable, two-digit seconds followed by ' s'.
7 h 43 min 27 s
